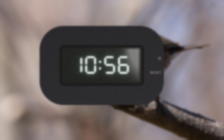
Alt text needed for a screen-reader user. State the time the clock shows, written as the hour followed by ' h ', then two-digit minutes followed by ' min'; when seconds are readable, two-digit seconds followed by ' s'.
10 h 56 min
